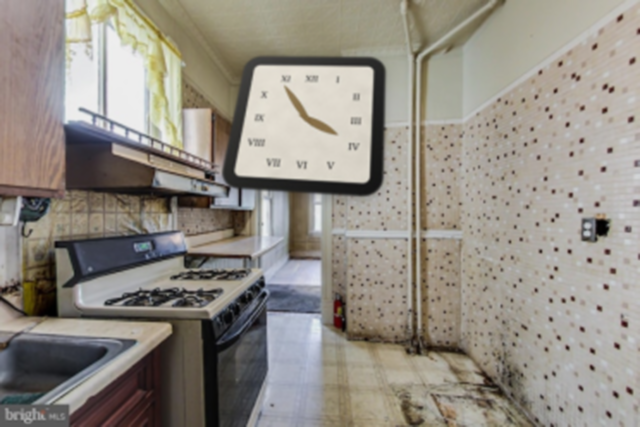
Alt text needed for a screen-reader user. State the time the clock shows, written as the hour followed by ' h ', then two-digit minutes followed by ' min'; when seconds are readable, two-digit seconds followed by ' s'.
3 h 54 min
